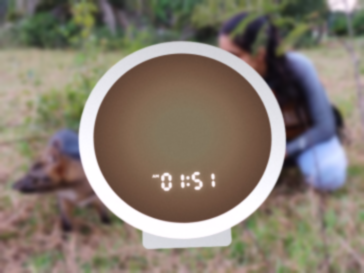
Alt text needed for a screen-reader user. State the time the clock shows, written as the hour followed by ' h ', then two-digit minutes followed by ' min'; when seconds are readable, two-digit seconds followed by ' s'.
1 h 51 min
